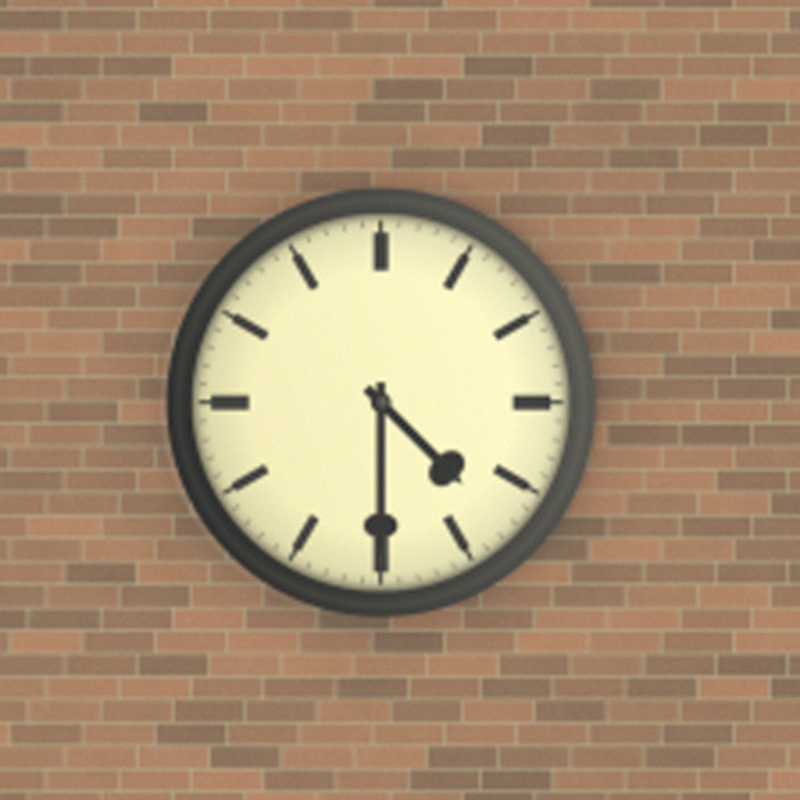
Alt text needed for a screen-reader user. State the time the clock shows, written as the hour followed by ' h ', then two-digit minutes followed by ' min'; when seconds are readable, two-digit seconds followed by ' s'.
4 h 30 min
